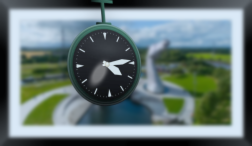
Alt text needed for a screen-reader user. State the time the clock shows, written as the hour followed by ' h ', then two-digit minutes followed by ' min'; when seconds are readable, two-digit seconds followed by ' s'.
4 h 14 min
